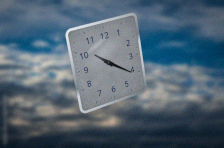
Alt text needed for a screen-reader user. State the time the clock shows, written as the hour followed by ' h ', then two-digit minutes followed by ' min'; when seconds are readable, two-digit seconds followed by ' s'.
10 h 21 min
